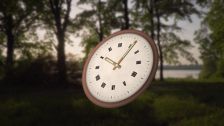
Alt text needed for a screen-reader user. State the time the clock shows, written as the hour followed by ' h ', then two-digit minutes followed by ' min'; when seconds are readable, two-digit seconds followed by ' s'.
10 h 06 min
